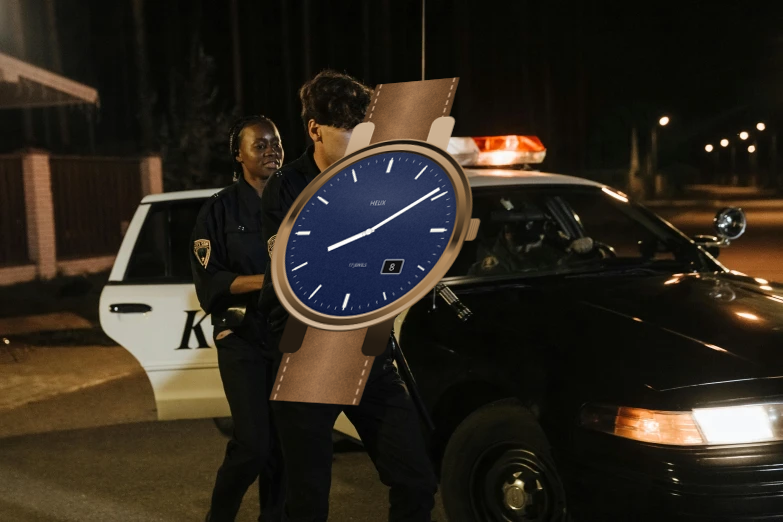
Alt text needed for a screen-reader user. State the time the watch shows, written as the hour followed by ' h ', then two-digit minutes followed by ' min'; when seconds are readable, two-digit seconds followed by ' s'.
8 h 09 min
